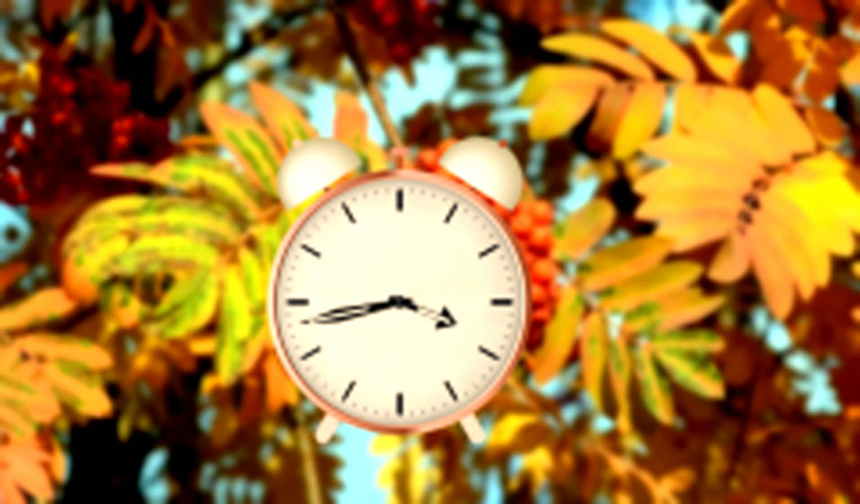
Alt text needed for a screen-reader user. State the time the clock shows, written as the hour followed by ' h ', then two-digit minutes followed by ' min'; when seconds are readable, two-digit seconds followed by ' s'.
3 h 43 min
